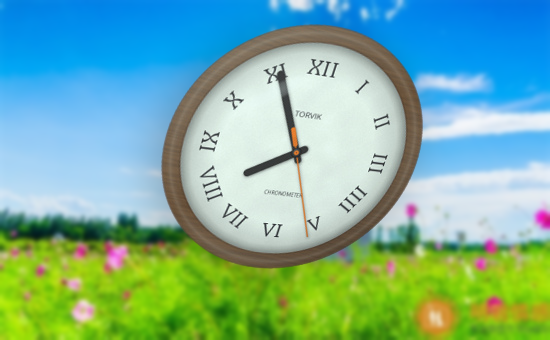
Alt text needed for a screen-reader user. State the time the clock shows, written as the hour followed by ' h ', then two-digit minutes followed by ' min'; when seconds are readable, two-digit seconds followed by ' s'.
7 h 55 min 26 s
